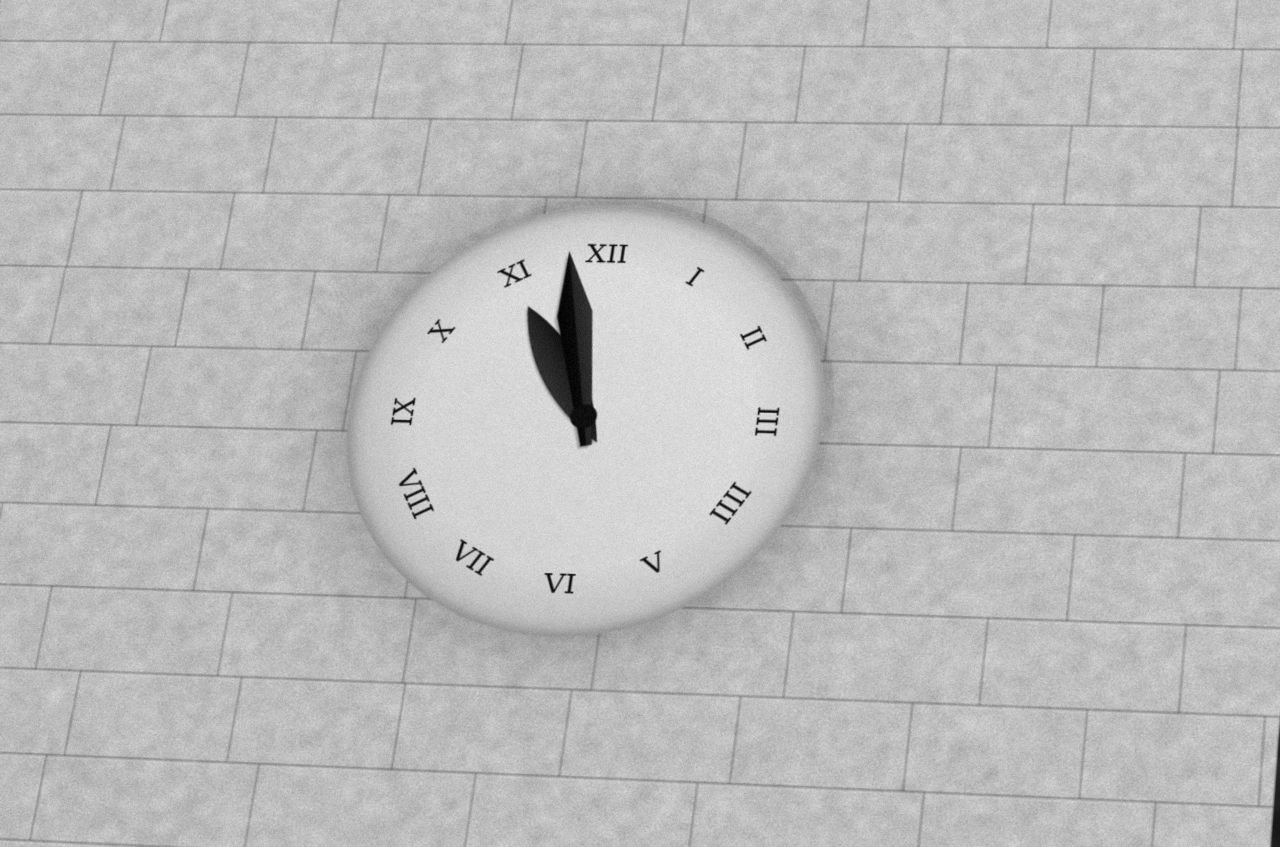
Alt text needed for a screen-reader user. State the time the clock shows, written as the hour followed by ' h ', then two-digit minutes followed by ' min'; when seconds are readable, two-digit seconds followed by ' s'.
10 h 58 min
